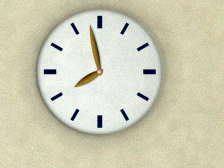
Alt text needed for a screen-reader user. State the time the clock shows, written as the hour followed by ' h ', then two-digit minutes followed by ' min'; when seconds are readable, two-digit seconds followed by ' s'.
7 h 58 min
